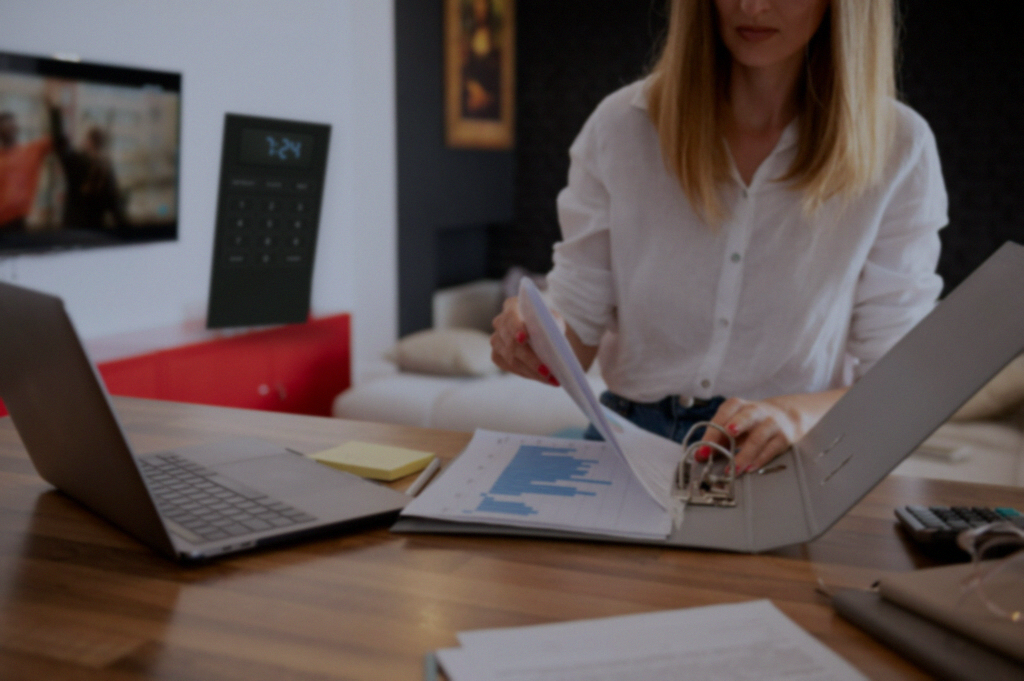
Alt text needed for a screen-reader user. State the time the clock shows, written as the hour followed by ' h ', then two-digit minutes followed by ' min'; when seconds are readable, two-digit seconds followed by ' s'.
7 h 24 min
